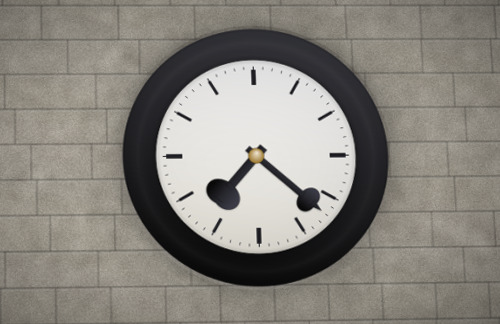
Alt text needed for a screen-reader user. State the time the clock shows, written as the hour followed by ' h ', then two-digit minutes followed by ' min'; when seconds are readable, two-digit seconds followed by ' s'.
7 h 22 min
